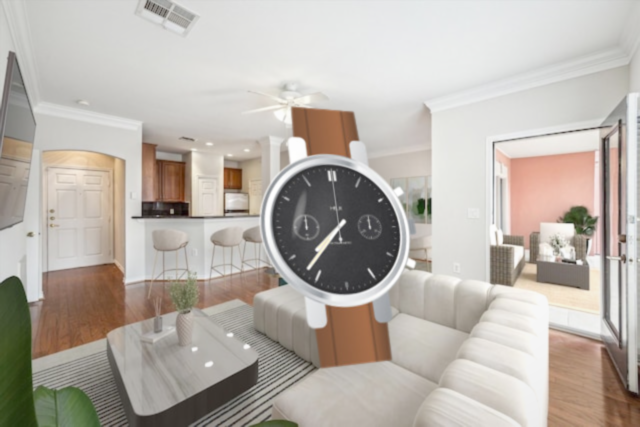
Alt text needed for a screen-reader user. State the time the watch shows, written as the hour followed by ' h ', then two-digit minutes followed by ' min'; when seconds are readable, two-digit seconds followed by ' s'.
7 h 37 min
